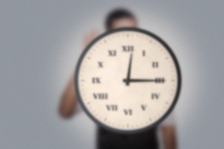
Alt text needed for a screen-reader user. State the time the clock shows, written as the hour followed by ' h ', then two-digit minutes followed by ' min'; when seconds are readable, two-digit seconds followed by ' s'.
12 h 15 min
